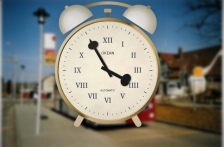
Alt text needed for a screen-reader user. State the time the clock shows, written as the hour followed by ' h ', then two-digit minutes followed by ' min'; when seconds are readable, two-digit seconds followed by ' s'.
3 h 55 min
